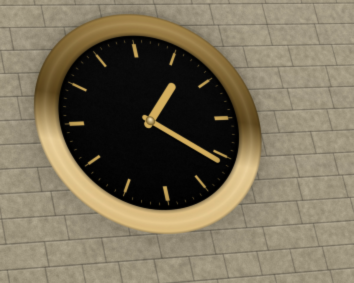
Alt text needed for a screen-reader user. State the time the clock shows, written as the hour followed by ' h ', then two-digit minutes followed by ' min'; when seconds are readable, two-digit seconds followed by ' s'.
1 h 21 min
